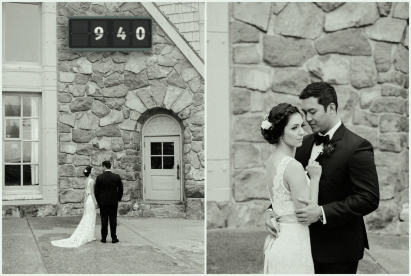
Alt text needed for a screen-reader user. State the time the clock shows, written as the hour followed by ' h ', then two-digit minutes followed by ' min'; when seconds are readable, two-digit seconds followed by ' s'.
9 h 40 min
